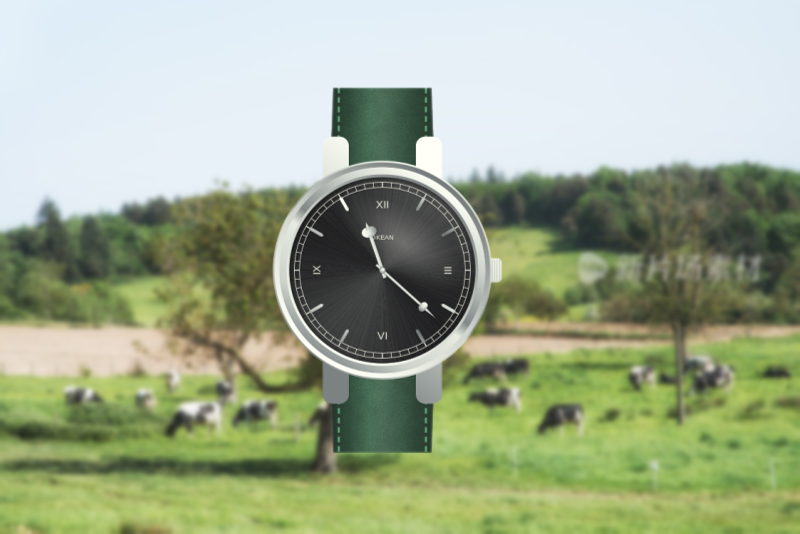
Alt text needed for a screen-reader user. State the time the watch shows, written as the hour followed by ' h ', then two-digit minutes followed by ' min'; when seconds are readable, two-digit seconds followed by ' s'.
11 h 22 min
